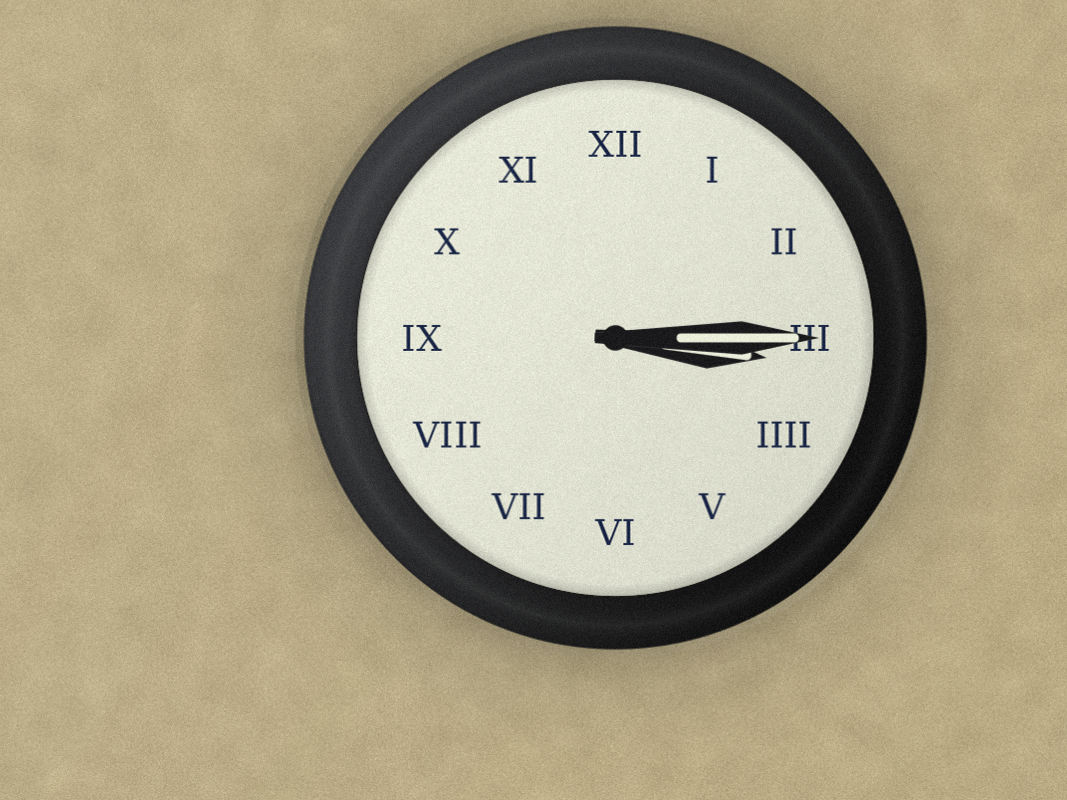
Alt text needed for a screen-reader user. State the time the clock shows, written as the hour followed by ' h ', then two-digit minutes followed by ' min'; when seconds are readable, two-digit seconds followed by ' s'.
3 h 15 min
